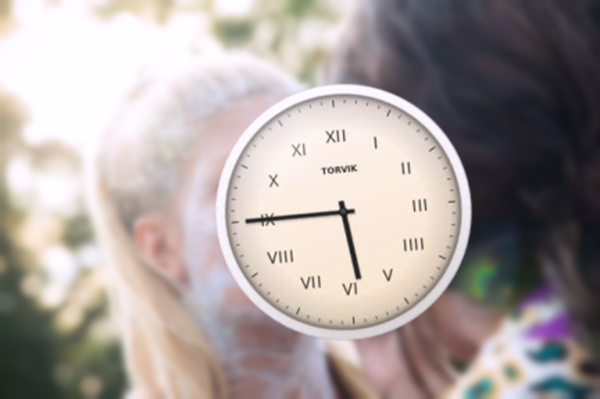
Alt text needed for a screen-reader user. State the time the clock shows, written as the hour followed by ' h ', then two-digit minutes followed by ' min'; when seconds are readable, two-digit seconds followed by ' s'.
5 h 45 min
